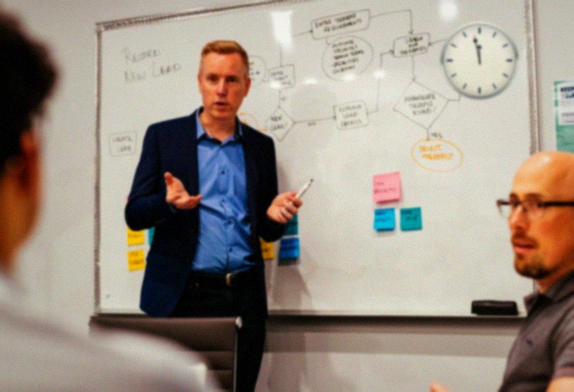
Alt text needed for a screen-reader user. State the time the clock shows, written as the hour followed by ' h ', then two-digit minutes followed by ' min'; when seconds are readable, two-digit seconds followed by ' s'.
11 h 58 min
